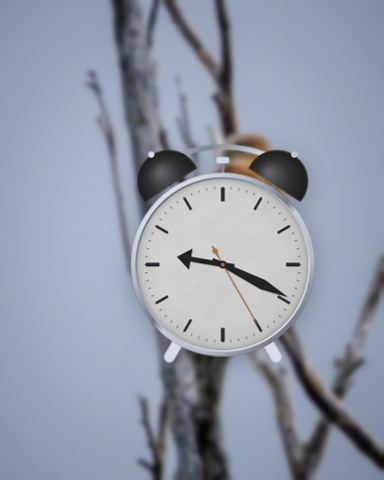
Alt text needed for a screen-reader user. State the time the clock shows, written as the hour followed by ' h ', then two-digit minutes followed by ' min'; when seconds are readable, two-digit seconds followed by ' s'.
9 h 19 min 25 s
